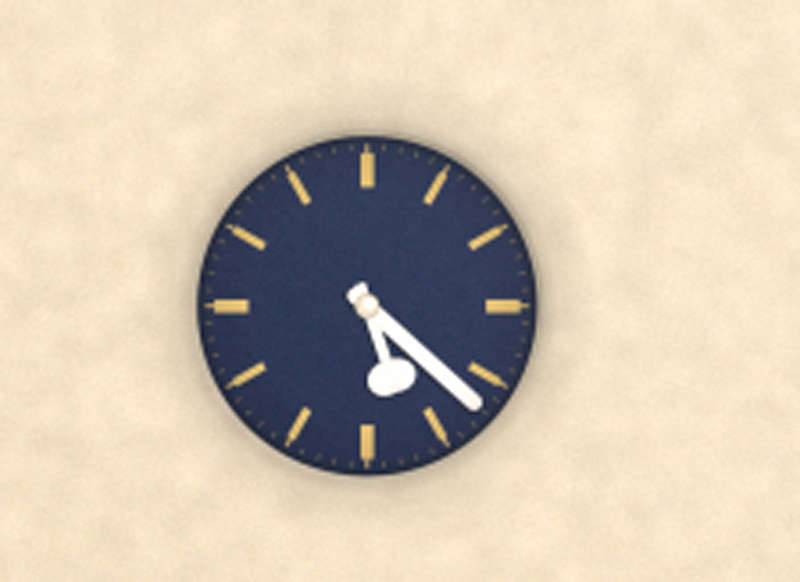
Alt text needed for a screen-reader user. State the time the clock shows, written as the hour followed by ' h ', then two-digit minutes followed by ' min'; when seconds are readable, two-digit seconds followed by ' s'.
5 h 22 min
